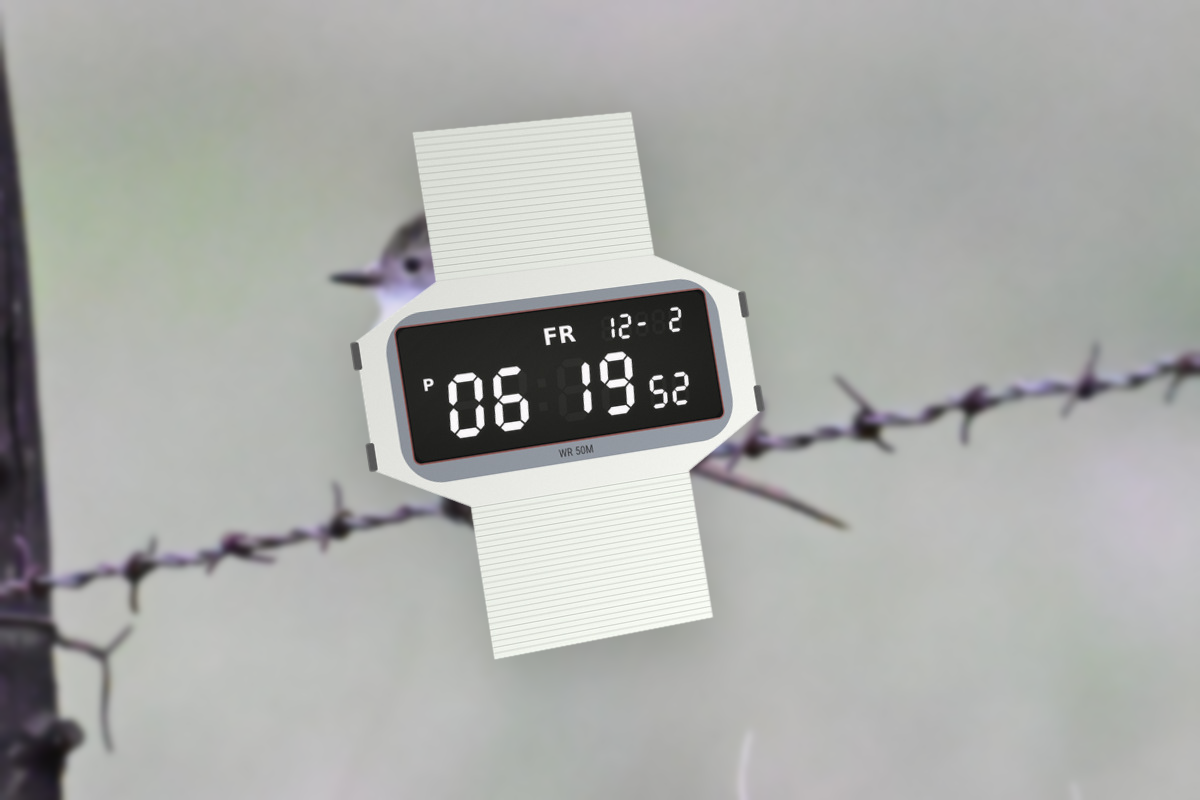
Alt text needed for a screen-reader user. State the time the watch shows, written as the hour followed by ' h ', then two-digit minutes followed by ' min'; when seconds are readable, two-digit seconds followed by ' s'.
6 h 19 min 52 s
